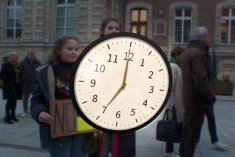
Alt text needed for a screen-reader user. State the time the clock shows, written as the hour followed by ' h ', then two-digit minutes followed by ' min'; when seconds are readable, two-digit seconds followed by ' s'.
7 h 00 min
